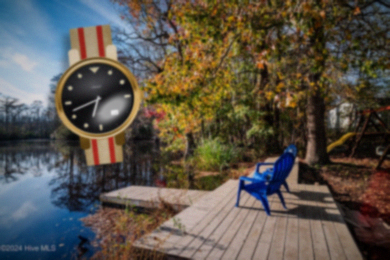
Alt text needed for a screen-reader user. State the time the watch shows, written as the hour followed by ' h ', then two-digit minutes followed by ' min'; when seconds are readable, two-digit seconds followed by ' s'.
6 h 42 min
